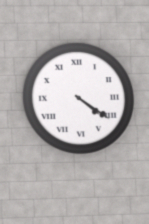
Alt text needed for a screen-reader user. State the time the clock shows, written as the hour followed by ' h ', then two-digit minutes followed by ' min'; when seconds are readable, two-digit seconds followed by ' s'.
4 h 21 min
